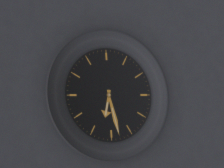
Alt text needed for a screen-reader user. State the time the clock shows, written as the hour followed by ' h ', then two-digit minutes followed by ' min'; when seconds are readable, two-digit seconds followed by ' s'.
6 h 28 min
